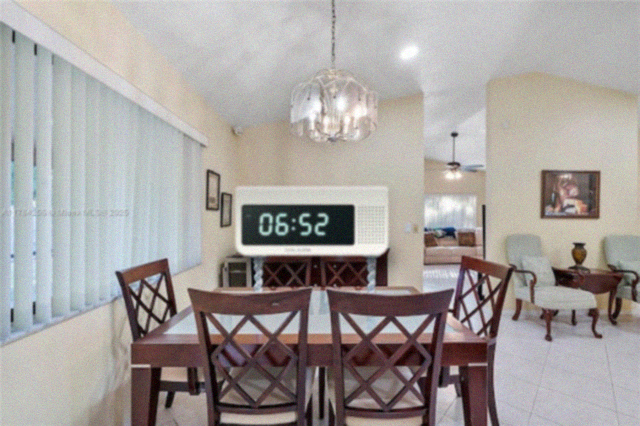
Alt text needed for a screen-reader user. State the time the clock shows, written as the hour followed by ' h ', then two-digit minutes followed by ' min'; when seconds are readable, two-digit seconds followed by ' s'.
6 h 52 min
